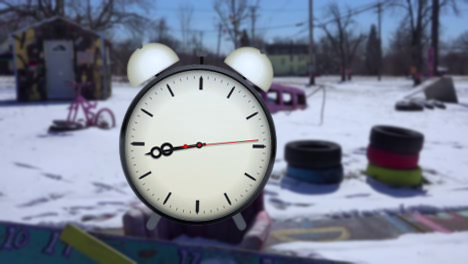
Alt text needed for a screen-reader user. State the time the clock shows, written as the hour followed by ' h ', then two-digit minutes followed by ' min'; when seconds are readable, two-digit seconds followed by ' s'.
8 h 43 min 14 s
